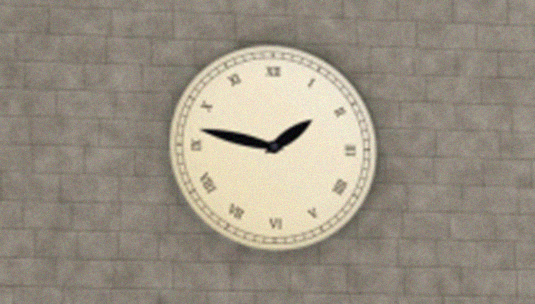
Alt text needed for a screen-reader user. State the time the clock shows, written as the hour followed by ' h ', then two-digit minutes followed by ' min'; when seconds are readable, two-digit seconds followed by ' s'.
1 h 47 min
